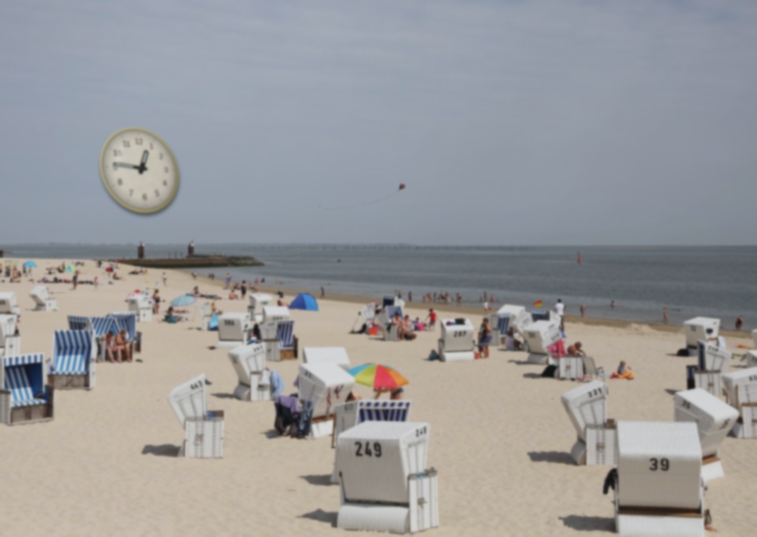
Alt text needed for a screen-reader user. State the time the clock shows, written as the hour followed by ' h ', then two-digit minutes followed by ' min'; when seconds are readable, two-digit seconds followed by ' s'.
12 h 46 min
